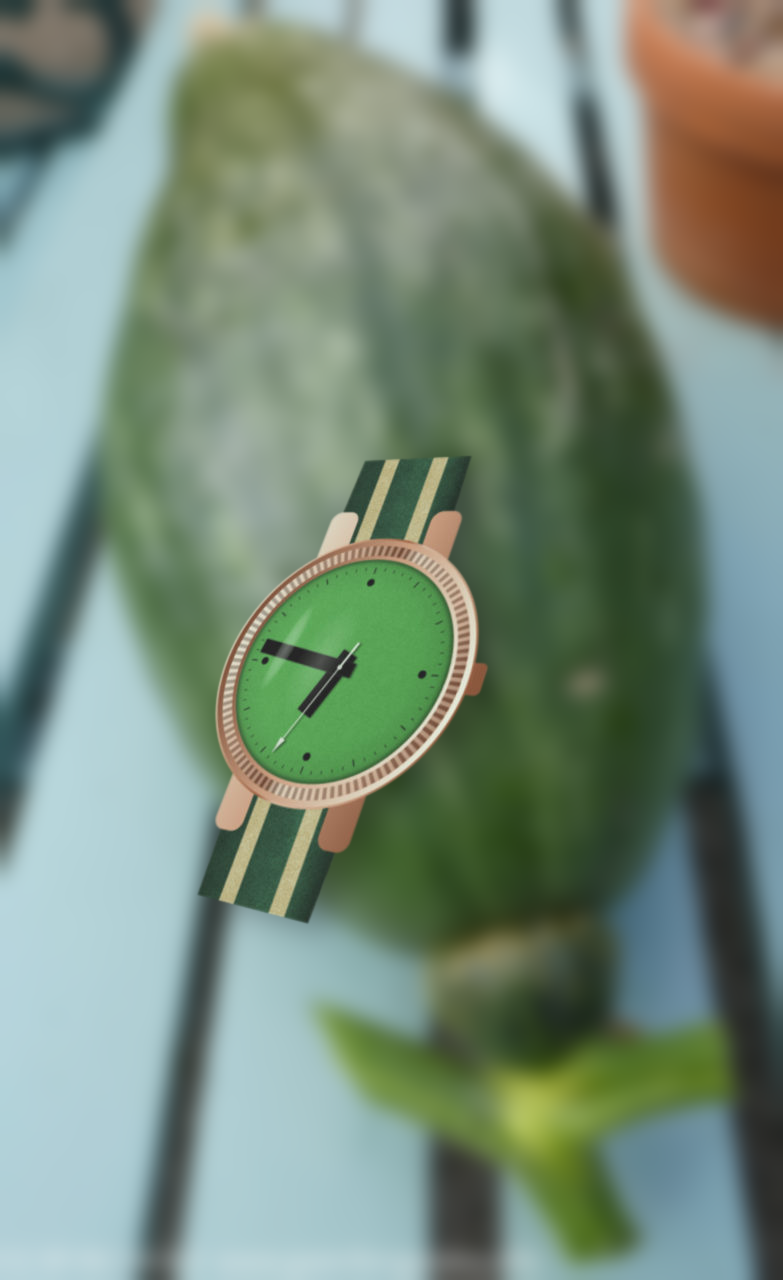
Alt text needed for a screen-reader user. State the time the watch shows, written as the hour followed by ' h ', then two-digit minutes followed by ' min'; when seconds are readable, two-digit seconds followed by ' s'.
6 h 46 min 34 s
